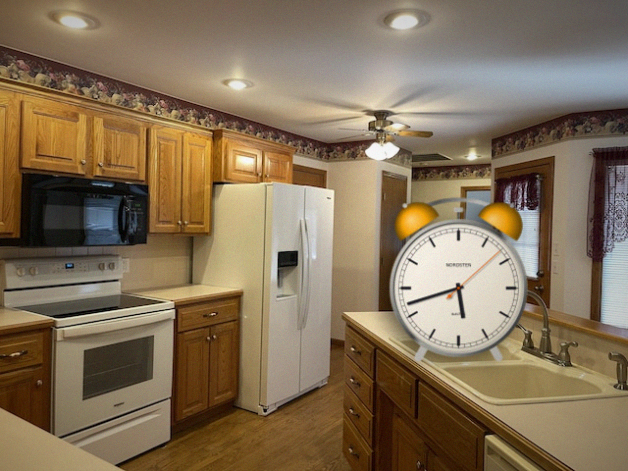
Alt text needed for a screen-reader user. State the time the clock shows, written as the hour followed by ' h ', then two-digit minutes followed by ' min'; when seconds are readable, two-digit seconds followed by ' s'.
5 h 42 min 08 s
